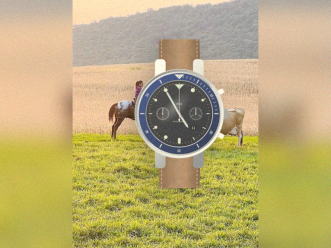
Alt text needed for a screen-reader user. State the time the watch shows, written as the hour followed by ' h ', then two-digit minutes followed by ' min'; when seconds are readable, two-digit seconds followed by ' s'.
4 h 55 min
